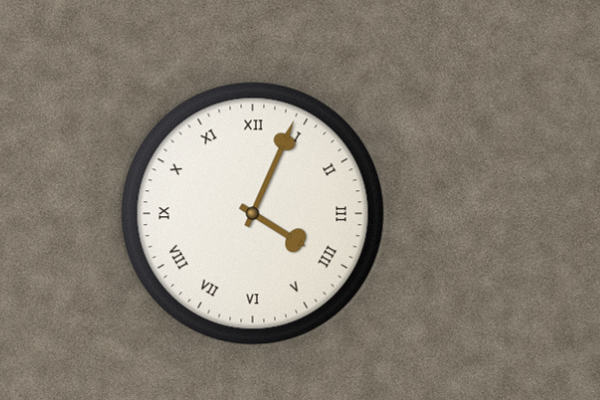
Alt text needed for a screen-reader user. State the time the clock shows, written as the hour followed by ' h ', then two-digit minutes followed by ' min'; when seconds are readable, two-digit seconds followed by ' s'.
4 h 04 min
